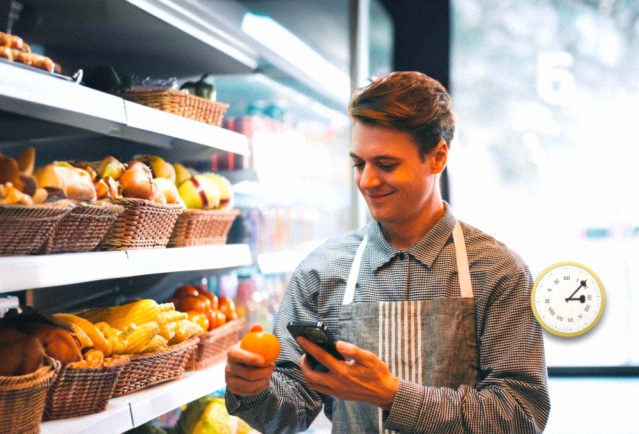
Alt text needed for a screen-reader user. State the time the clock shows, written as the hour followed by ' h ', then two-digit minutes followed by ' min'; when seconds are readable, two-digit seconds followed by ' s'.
3 h 08 min
